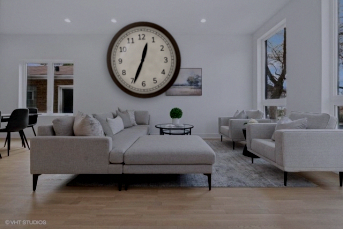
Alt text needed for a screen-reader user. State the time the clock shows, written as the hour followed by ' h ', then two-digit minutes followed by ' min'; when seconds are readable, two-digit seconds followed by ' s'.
12 h 34 min
